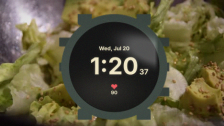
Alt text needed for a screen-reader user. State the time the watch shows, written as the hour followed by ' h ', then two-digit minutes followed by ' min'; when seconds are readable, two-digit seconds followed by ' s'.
1 h 20 min 37 s
